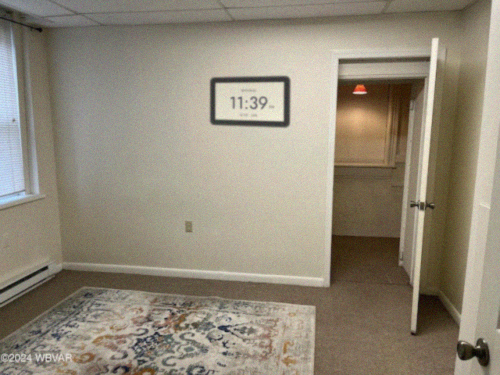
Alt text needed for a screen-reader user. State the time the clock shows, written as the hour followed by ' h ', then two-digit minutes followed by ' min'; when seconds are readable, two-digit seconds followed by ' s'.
11 h 39 min
